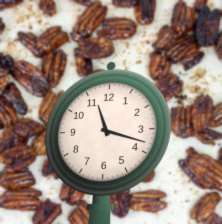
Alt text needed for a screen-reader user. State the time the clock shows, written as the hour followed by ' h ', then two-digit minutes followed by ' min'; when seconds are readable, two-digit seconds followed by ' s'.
11 h 18 min
